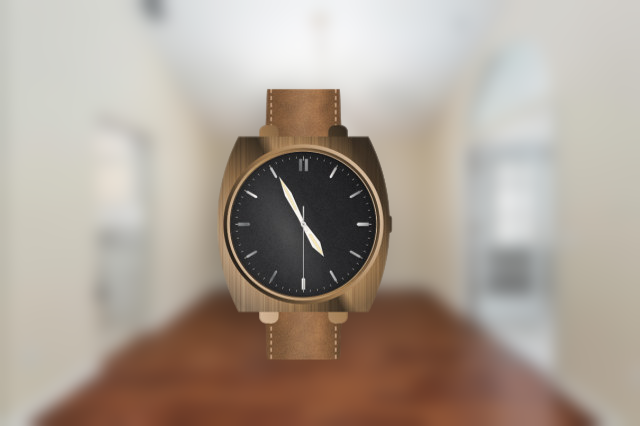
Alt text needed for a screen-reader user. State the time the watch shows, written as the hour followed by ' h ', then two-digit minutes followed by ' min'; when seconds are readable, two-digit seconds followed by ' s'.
4 h 55 min 30 s
